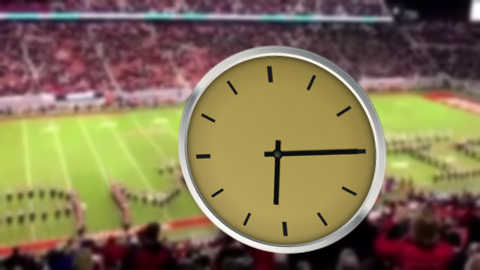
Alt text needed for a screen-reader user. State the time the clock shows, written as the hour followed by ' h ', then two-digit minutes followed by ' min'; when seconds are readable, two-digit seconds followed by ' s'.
6 h 15 min
